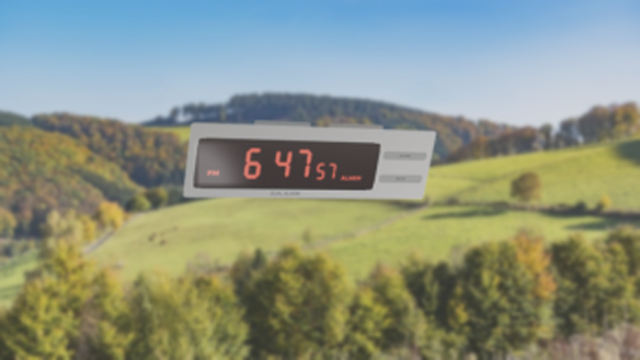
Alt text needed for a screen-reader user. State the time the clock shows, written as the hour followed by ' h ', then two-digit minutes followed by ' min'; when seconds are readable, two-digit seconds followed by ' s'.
6 h 47 min 57 s
